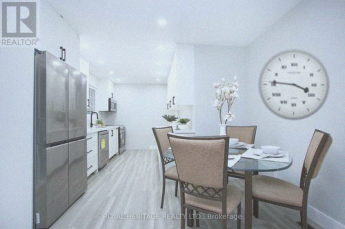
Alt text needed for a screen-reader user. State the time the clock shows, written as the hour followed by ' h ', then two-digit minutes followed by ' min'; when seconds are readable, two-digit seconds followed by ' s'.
3 h 46 min
